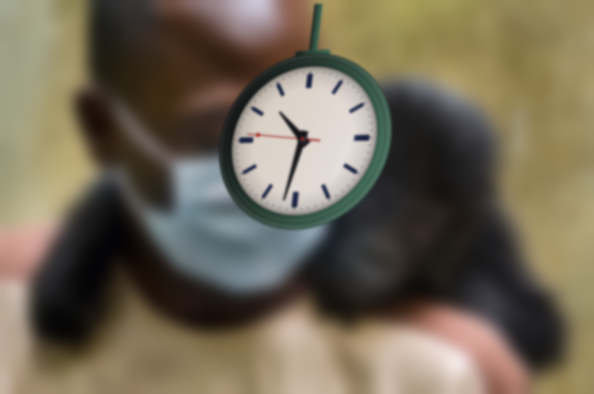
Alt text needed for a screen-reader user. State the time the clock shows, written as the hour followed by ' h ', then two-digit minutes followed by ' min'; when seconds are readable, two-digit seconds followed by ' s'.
10 h 31 min 46 s
